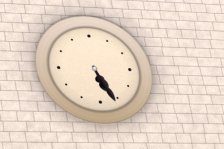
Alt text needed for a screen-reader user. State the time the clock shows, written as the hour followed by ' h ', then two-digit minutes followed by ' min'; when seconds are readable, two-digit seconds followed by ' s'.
5 h 26 min
